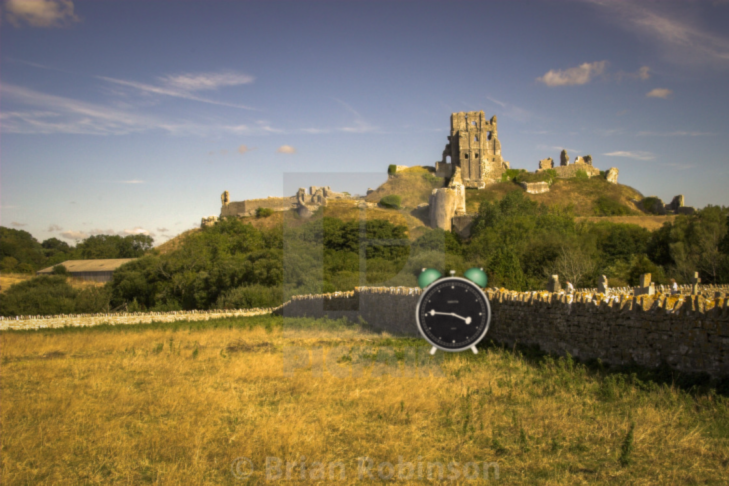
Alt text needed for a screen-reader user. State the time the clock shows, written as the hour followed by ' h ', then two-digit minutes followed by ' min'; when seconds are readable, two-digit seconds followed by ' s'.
3 h 46 min
